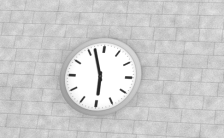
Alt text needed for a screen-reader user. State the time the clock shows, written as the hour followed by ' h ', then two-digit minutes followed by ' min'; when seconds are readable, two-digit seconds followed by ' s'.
5 h 57 min
